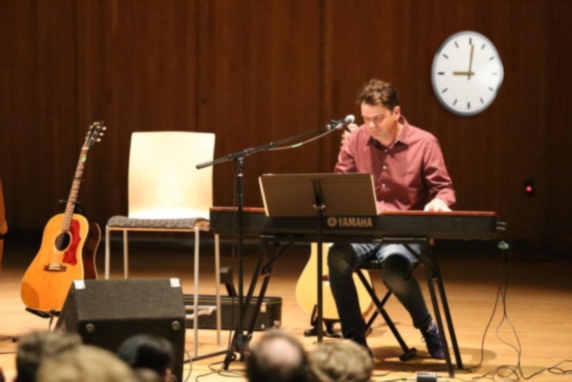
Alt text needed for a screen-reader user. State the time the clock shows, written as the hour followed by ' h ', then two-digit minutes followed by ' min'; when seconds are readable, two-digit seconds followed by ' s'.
9 h 01 min
